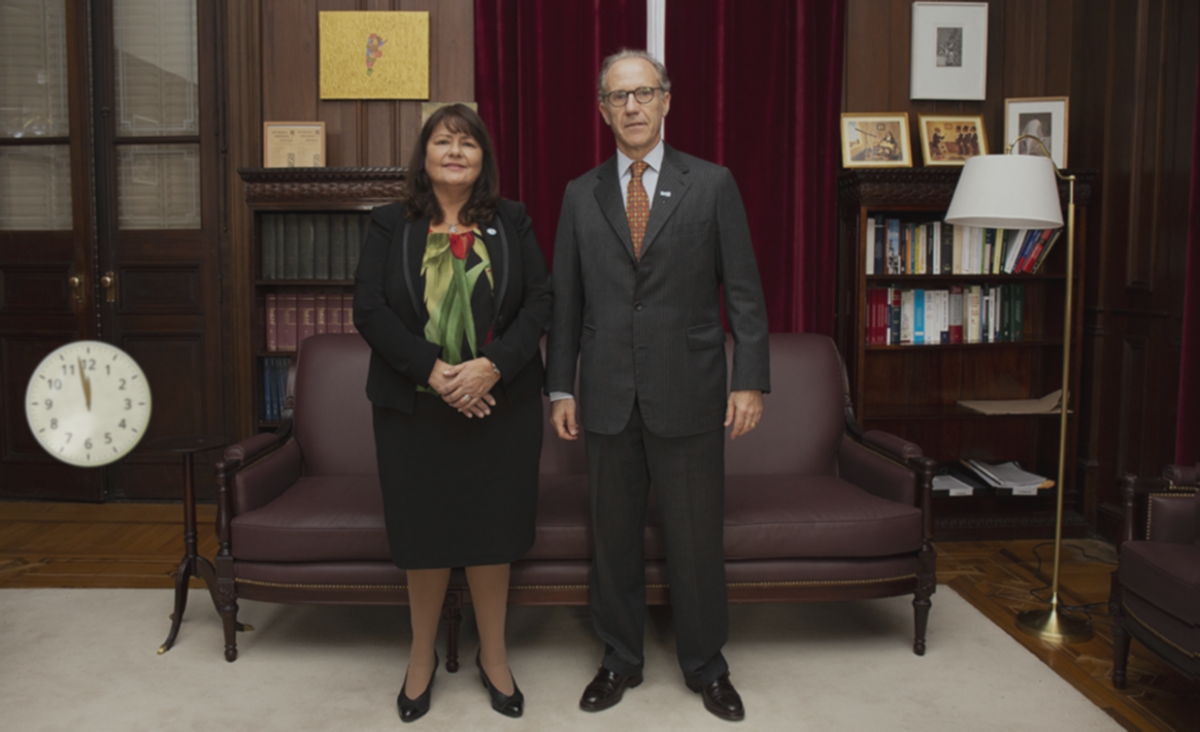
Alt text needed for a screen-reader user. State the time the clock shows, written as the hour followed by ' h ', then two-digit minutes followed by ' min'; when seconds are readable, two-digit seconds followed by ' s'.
11 h 58 min
